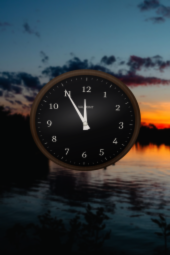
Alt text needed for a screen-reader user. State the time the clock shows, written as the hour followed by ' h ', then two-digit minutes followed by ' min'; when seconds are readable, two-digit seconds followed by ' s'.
11 h 55 min
